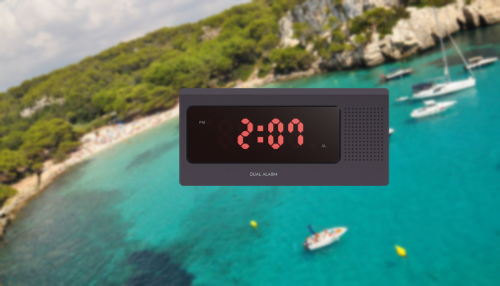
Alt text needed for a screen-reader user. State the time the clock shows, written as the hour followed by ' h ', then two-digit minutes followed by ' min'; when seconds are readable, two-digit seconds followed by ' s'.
2 h 07 min
